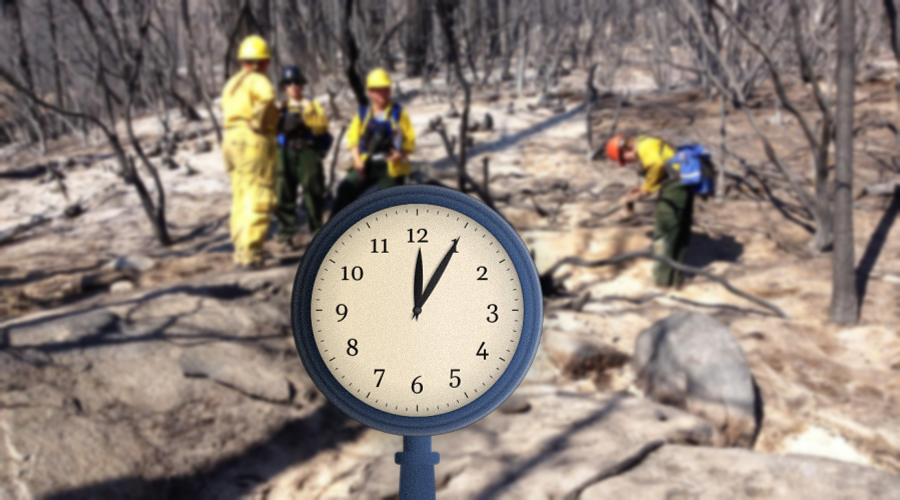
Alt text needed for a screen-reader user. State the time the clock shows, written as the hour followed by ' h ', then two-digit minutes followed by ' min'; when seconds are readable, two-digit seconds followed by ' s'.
12 h 05 min
